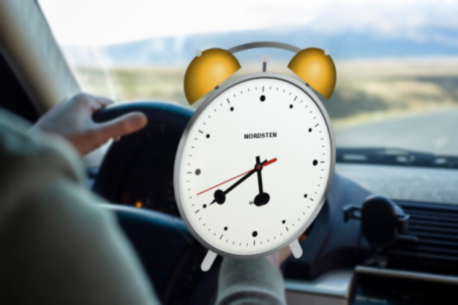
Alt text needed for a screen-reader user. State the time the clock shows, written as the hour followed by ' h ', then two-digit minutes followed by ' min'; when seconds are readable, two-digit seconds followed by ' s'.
5 h 39 min 42 s
